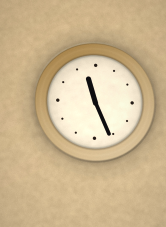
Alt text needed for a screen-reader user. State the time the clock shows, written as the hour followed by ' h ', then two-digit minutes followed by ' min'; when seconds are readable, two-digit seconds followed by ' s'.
11 h 26 min
